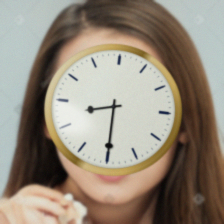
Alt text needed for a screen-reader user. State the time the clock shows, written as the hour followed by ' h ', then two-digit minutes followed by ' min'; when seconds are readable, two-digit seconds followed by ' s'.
8 h 30 min
